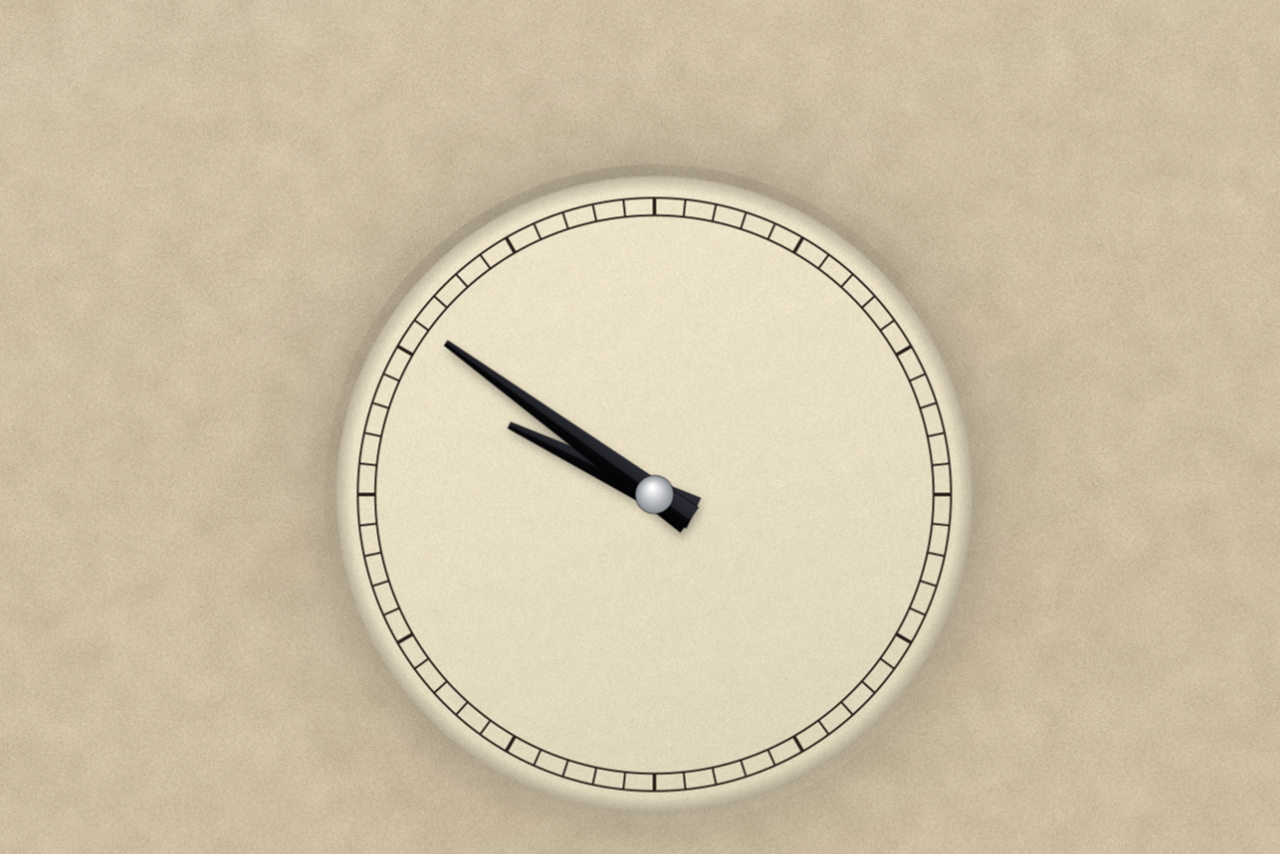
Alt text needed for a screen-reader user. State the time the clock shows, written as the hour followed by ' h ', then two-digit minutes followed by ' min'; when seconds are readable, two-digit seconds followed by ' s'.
9 h 51 min
